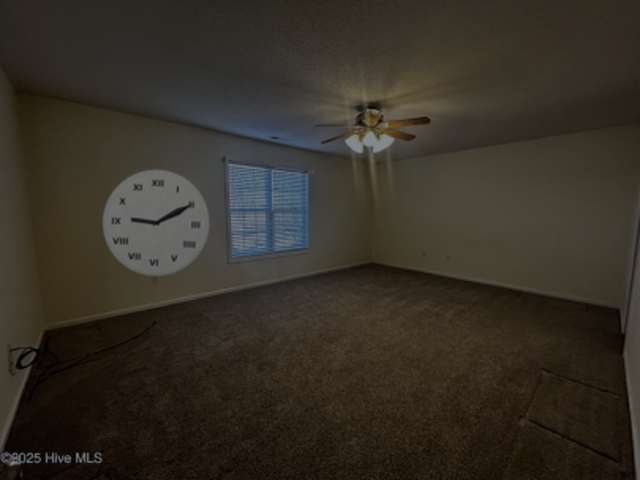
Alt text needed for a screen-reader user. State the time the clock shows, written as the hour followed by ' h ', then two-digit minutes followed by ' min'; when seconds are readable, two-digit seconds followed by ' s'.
9 h 10 min
